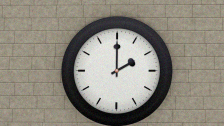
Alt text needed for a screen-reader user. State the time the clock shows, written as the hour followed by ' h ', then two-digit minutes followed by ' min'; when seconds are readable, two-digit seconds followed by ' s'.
2 h 00 min
